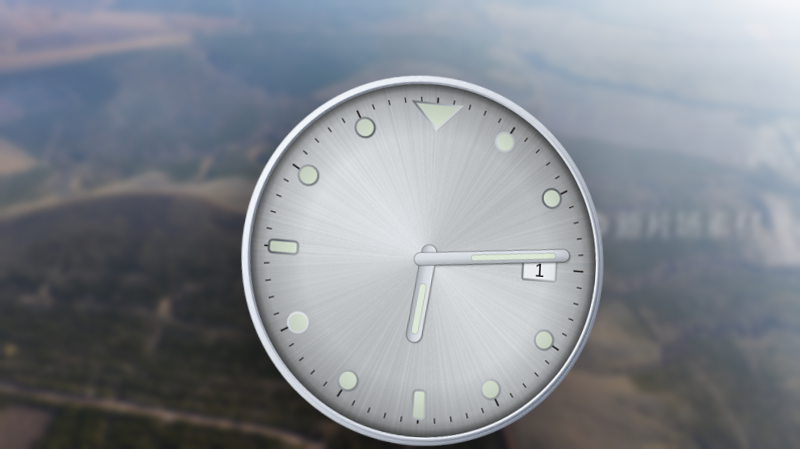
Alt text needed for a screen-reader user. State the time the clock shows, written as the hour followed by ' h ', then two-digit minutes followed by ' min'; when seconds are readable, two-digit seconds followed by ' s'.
6 h 14 min
